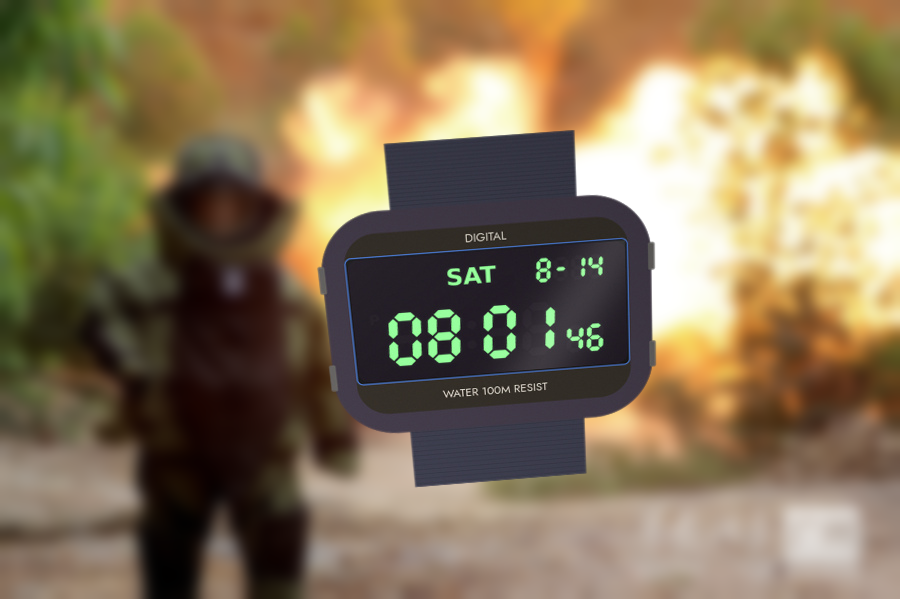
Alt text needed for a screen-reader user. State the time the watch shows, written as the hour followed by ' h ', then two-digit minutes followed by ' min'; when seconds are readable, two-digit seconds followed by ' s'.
8 h 01 min 46 s
